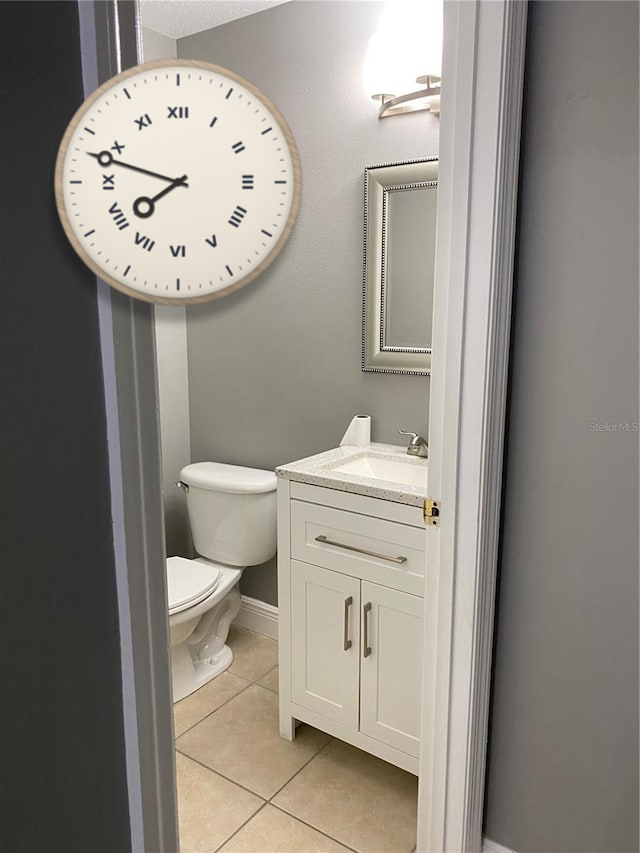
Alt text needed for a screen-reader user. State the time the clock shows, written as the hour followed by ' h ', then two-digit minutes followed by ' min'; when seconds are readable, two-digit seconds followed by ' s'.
7 h 48 min
